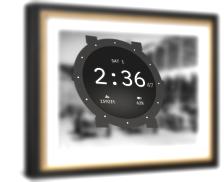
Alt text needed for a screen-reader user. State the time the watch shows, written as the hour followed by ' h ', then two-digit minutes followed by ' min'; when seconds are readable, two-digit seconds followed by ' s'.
2 h 36 min
